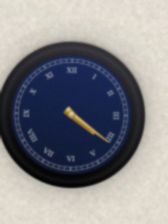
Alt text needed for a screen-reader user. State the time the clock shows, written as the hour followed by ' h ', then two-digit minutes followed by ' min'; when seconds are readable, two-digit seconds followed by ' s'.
4 h 21 min
